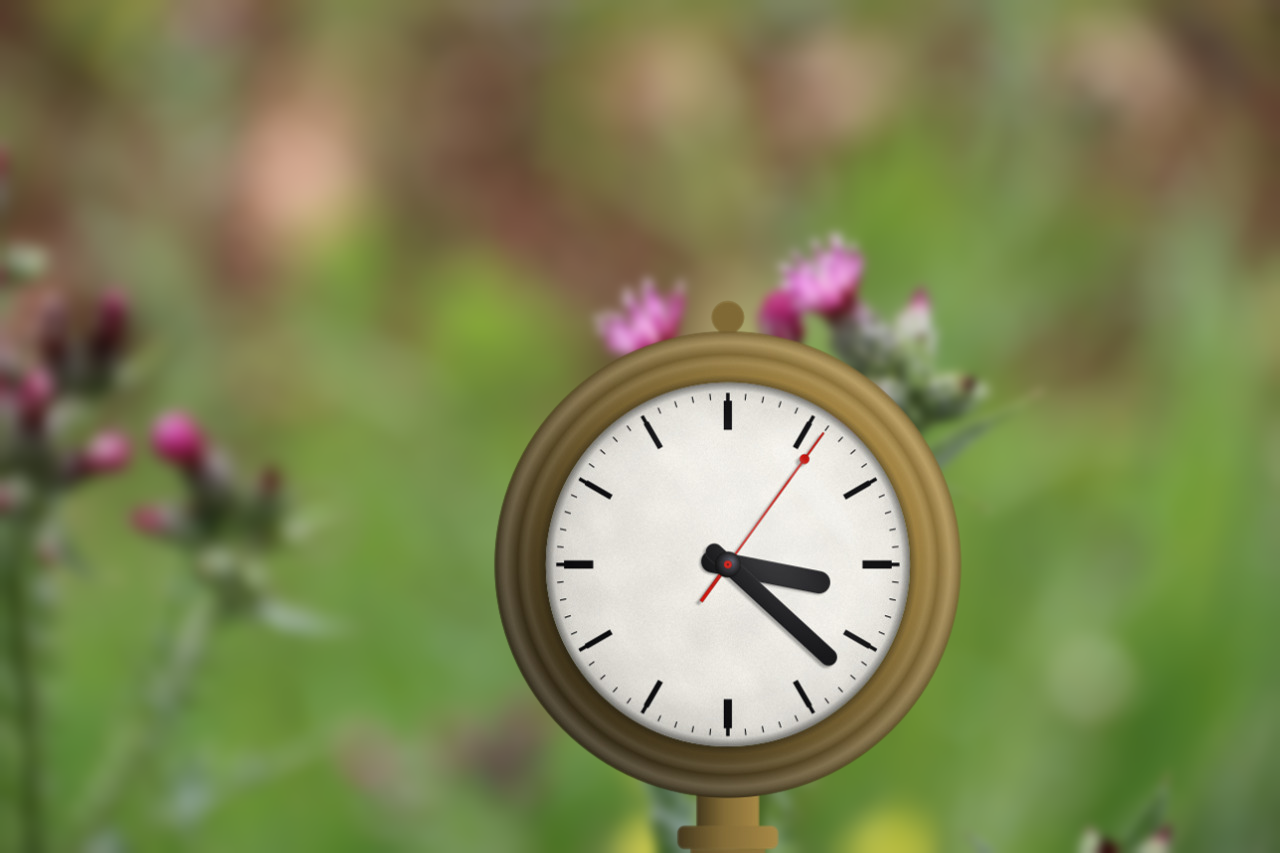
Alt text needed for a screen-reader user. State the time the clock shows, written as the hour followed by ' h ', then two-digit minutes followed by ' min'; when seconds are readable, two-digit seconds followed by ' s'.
3 h 22 min 06 s
